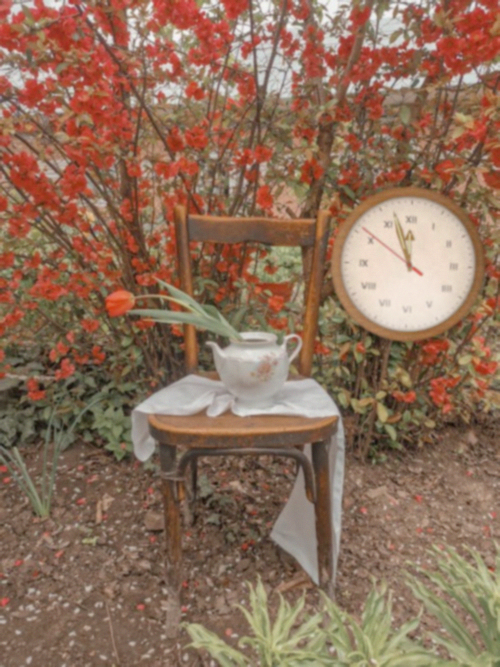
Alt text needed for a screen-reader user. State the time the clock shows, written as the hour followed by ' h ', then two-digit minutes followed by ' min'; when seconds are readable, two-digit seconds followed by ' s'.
11 h 56 min 51 s
